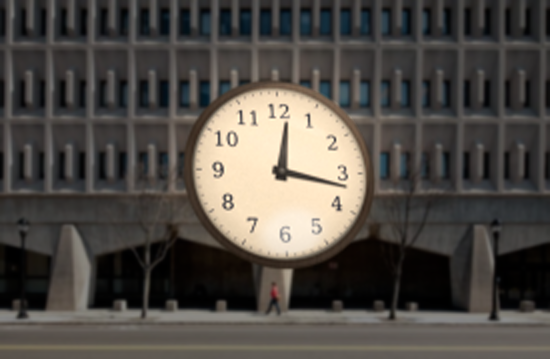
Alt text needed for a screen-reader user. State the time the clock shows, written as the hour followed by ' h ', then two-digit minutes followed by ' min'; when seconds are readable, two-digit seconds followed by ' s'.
12 h 17 min
